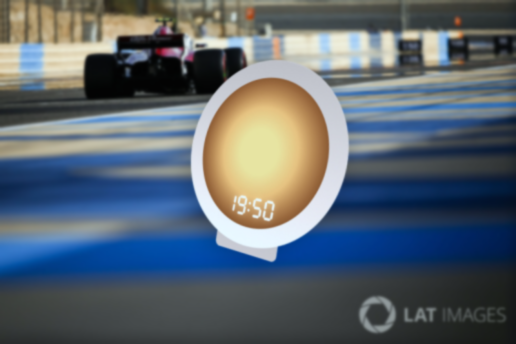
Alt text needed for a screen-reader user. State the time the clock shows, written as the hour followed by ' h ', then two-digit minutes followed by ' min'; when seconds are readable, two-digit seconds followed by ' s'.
19 h 50 min
